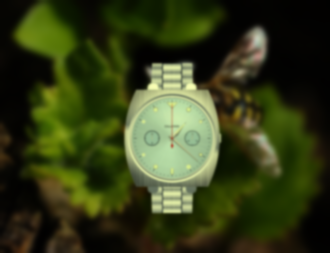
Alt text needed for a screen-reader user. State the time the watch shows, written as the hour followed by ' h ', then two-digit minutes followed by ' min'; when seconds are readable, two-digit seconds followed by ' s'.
1 h 22 min
